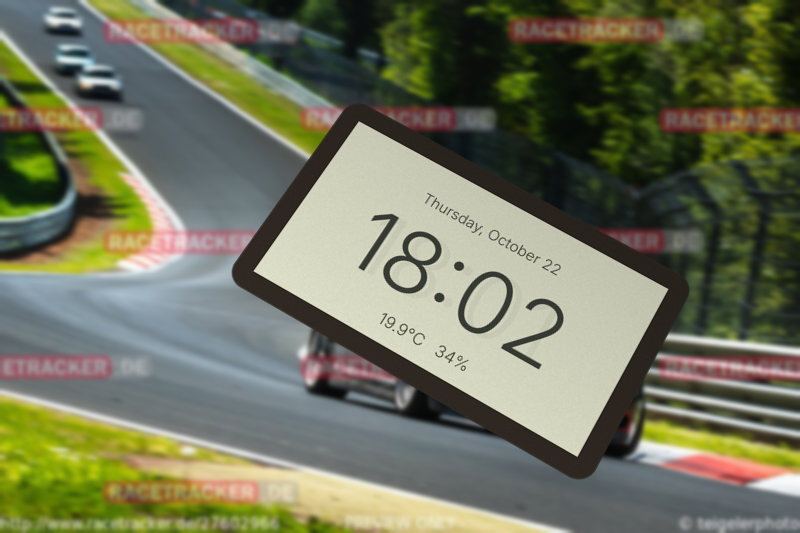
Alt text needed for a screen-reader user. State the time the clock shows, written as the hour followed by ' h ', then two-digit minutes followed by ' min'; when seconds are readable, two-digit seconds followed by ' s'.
18 h 02 min
